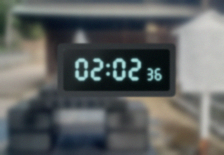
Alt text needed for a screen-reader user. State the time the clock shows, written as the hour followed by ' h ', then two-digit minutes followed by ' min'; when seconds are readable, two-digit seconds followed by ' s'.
2 h 02 min 36 s
